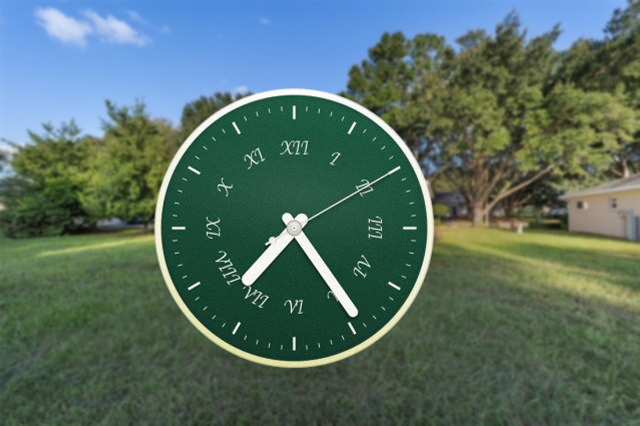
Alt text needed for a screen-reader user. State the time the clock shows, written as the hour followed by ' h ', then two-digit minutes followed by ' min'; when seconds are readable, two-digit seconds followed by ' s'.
7 h 24 min 10 s
